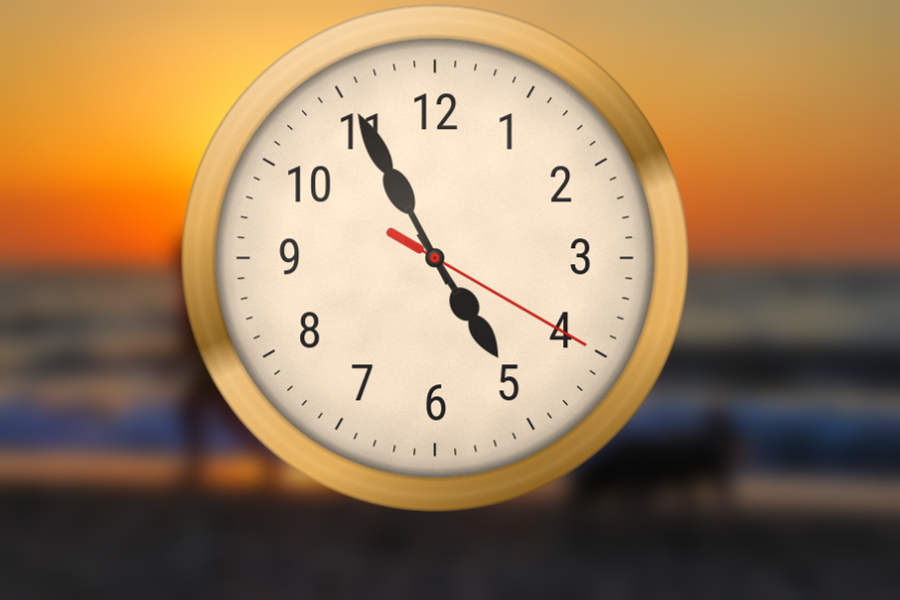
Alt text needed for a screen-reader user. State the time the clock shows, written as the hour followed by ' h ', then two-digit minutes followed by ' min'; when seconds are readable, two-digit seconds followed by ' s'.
4 h 55 min 20 s
